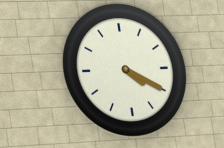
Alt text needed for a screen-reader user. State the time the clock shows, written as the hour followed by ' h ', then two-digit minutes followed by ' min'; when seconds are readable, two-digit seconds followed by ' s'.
4 h 20 min
